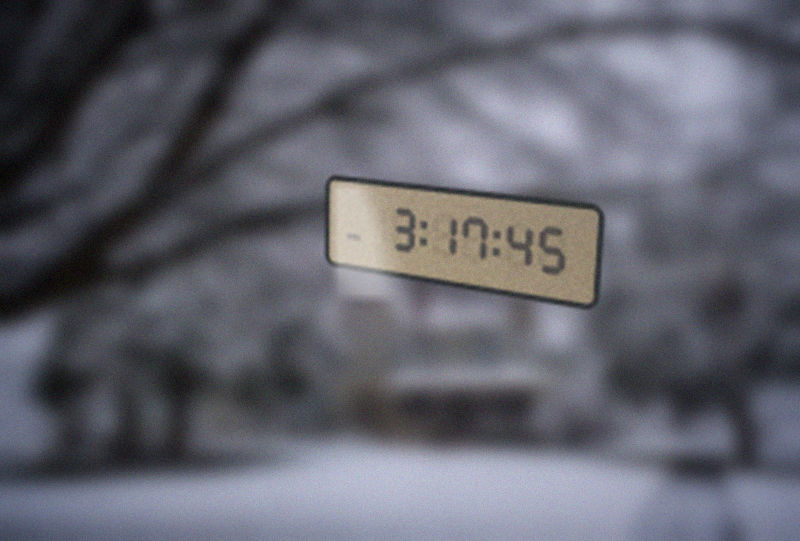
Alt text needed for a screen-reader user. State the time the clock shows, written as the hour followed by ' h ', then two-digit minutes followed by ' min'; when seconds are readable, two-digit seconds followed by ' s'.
3 h 17 min 45 s
